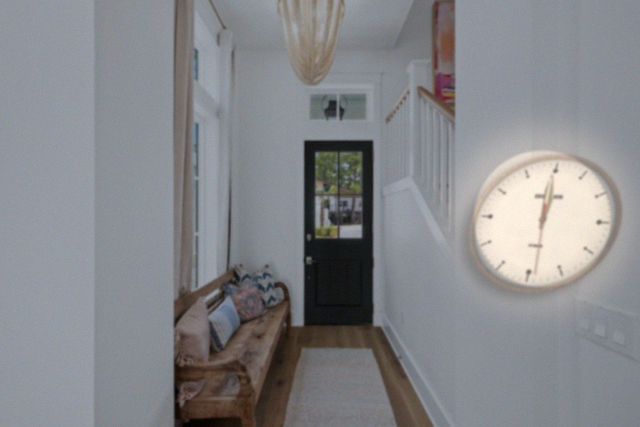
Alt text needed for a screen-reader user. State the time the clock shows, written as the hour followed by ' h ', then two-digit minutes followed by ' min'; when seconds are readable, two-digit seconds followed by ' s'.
11 h 59 min 29 s
